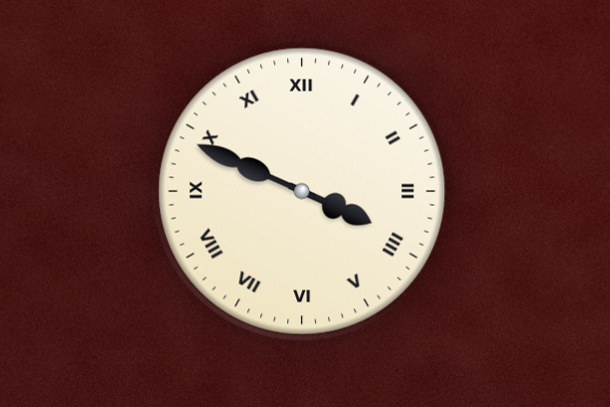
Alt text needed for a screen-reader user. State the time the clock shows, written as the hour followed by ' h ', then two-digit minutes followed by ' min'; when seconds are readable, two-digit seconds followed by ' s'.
3 h 49 min
